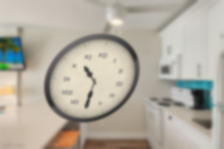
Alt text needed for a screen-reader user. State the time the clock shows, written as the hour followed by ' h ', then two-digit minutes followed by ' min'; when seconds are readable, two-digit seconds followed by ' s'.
10 h 30 min
